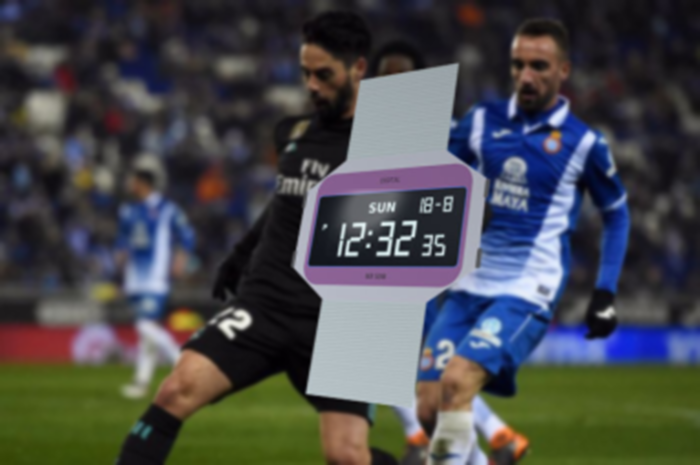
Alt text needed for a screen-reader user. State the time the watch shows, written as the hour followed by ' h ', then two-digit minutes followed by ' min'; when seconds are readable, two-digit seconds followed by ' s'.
12 h 32 min 35 s
